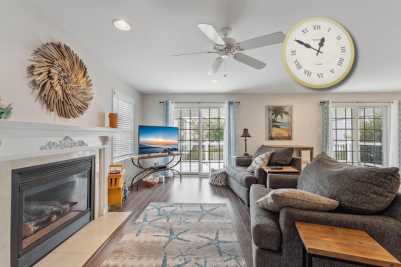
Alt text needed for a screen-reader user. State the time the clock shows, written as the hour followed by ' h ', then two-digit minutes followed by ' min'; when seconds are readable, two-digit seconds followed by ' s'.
12 h 50 min
